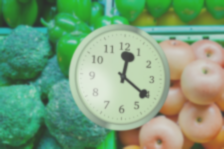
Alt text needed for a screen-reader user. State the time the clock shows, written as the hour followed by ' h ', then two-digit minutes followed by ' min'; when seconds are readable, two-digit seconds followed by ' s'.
12 h 21 min
